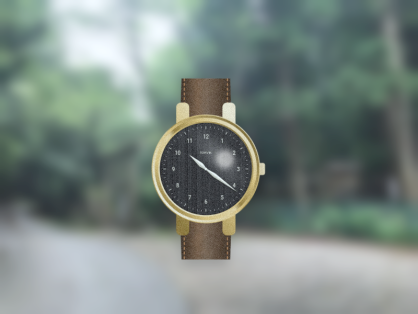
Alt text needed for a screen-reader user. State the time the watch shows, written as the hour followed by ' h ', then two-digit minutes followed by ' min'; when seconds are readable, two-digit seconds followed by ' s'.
10 h 21 min
